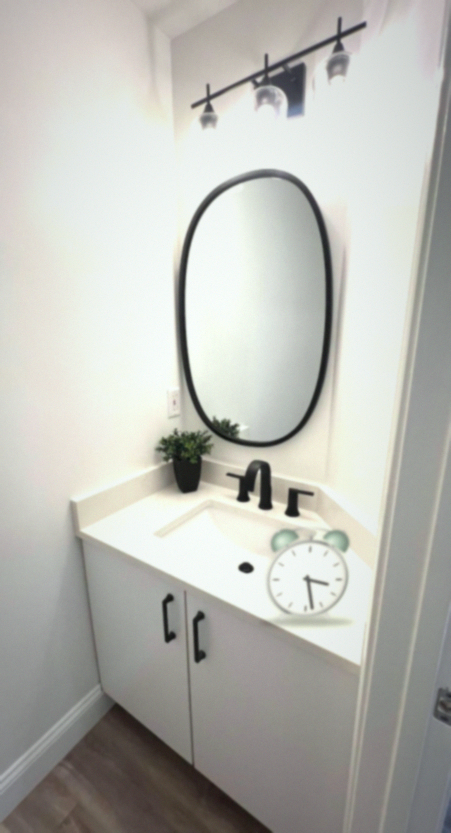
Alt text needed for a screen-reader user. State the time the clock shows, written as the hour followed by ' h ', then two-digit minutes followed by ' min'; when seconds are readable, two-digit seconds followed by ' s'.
3 h 28 min
